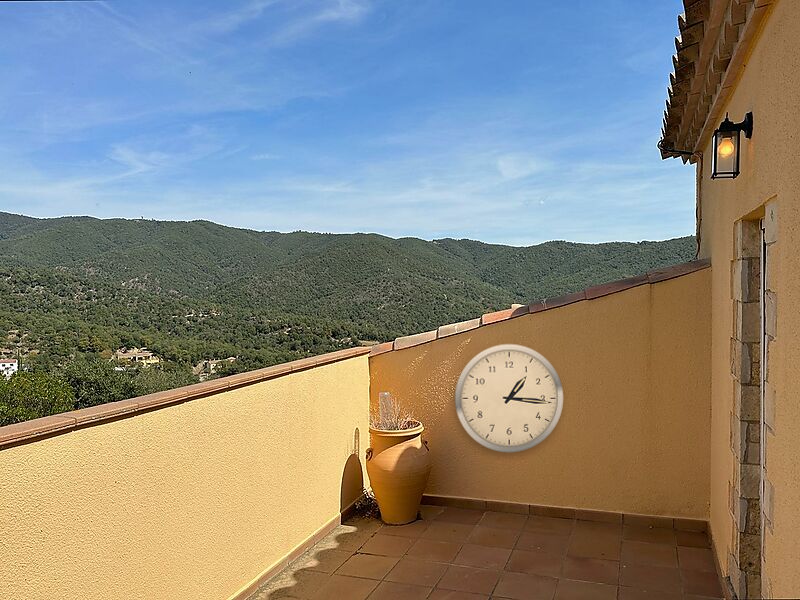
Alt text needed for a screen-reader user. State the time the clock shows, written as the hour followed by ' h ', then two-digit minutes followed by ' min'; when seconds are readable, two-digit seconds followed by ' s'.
1 h 16 min
